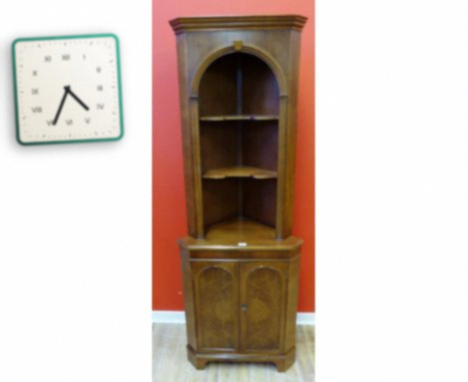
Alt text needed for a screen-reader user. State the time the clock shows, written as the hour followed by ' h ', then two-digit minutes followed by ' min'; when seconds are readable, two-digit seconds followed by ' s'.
4 h 34 min
